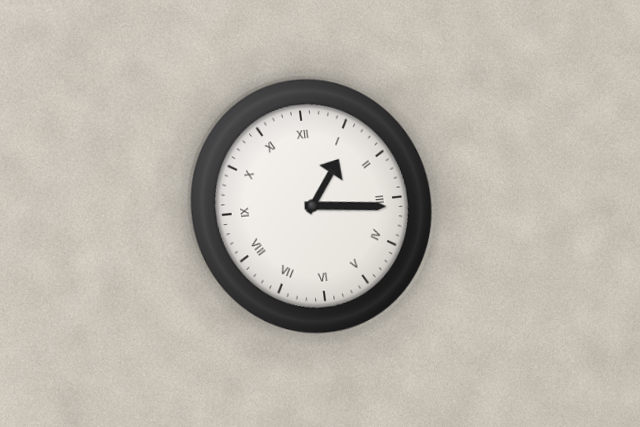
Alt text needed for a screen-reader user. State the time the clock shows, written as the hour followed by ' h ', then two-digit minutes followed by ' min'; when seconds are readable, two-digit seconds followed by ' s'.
1 h 16 min
